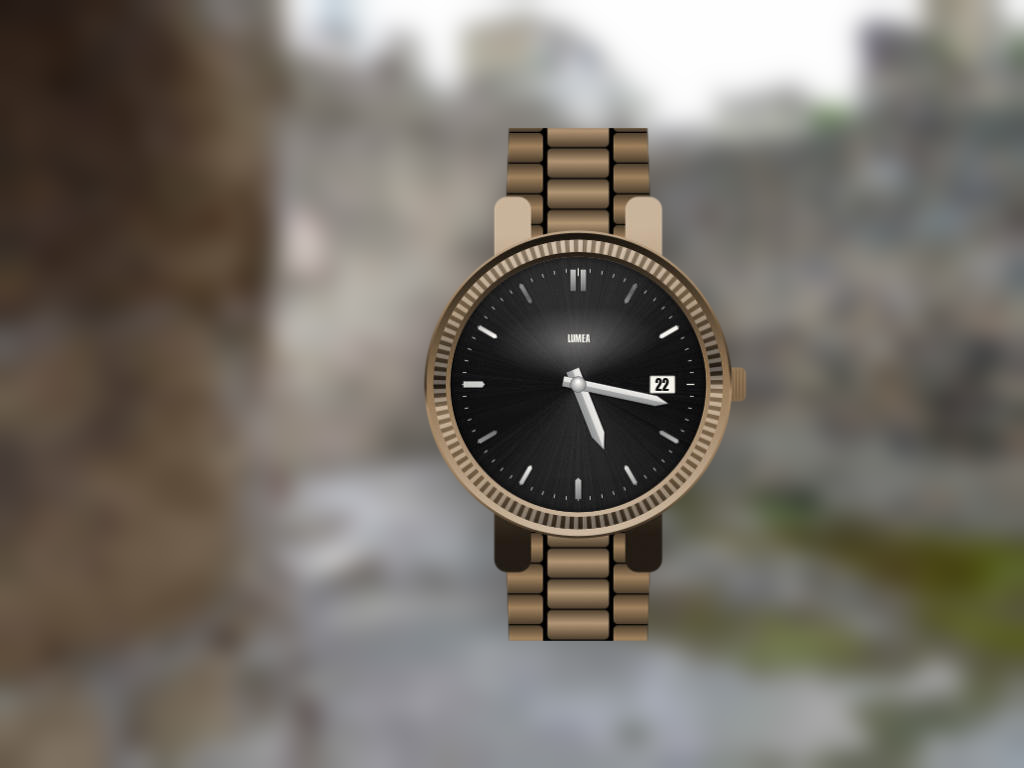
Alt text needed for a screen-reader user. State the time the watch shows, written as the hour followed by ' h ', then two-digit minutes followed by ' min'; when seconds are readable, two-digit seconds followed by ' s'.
5 h 17 min
